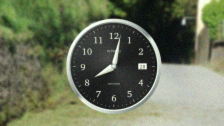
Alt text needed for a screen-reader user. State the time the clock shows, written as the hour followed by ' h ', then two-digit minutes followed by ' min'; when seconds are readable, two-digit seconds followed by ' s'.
8 h 02 min
